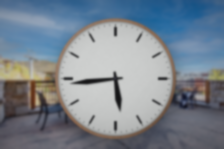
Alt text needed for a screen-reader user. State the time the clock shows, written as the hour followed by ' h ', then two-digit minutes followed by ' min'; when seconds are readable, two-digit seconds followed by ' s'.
5 h 44 min
